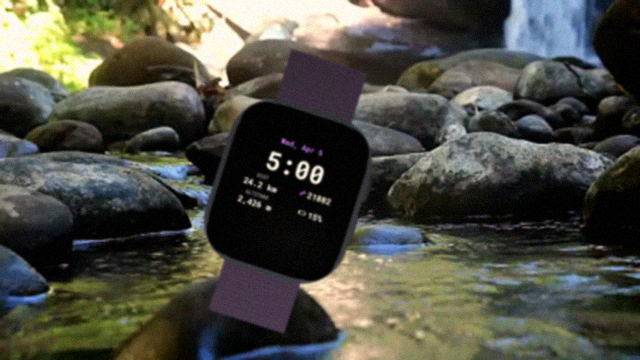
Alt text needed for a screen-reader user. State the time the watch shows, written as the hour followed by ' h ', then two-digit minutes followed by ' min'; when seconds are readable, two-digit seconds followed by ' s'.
5 h 00 min
